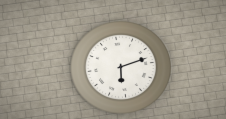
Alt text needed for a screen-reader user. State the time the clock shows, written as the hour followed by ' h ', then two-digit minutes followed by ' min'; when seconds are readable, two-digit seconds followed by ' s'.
6 h 13 min
